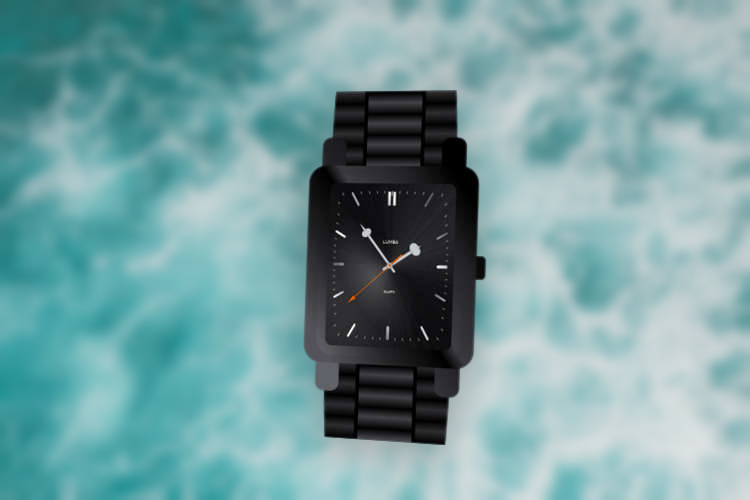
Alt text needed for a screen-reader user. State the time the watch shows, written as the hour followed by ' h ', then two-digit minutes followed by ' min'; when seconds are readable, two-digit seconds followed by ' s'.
1 h 53 min 38 s
